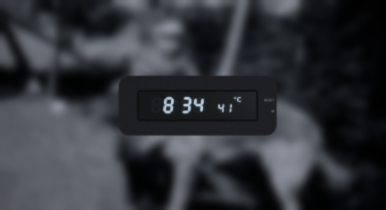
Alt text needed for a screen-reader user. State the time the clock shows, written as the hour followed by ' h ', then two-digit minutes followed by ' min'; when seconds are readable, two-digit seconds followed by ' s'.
8 h 34 min
